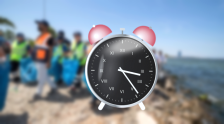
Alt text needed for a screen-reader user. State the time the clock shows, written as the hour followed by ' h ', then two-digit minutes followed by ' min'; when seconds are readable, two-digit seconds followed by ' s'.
3 h 24 min
